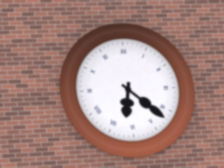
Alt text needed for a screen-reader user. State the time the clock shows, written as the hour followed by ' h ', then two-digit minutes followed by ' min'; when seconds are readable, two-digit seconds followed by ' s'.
6 h 22 min
